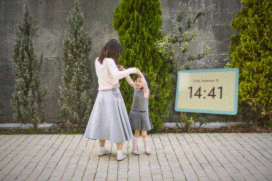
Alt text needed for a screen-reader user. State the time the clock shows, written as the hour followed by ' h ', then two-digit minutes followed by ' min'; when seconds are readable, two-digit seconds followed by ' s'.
14 h 41 min
